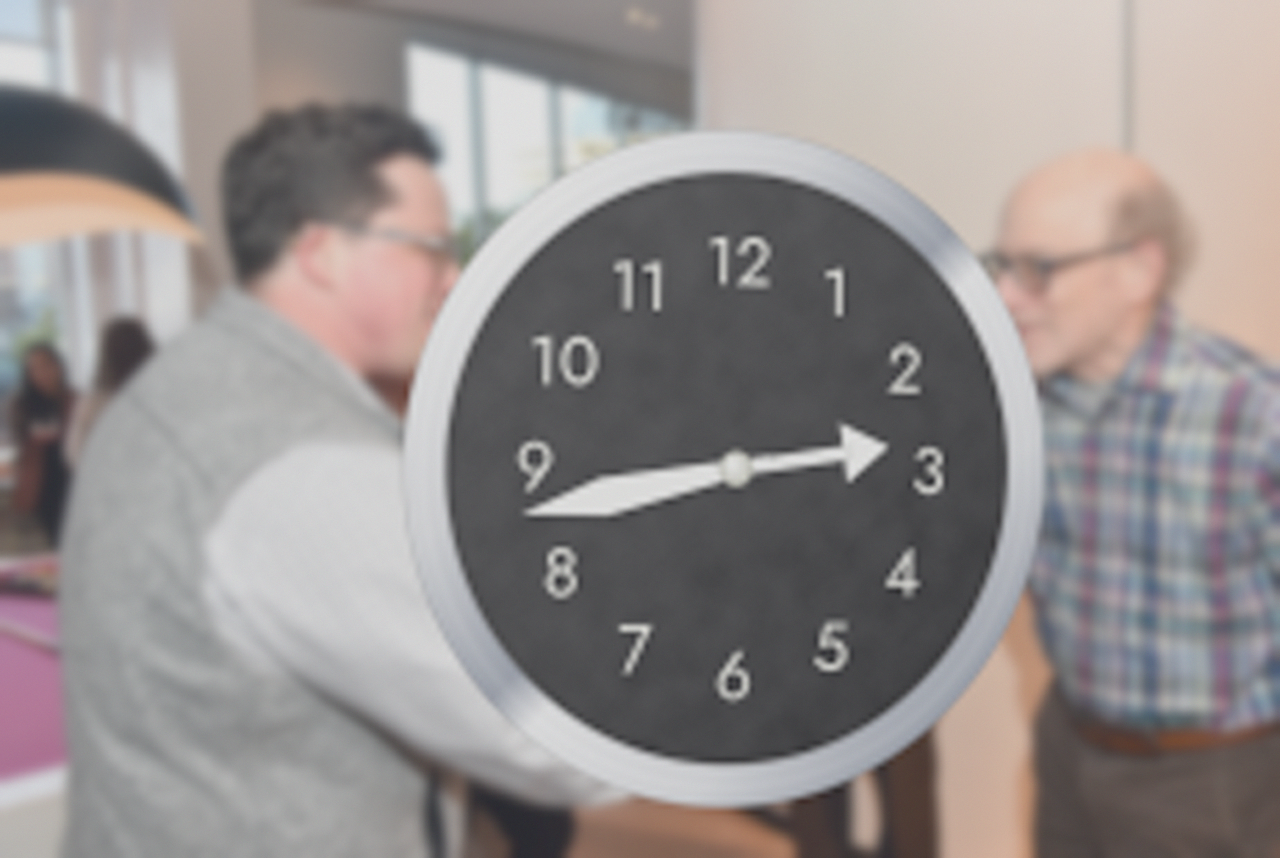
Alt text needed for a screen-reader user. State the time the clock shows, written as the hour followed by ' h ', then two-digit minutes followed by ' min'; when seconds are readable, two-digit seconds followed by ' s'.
2 h 43 min
